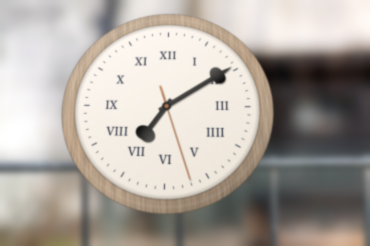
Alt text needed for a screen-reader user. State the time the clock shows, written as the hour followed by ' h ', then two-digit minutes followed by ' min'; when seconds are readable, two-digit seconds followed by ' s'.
7 h 09 min 27 s
